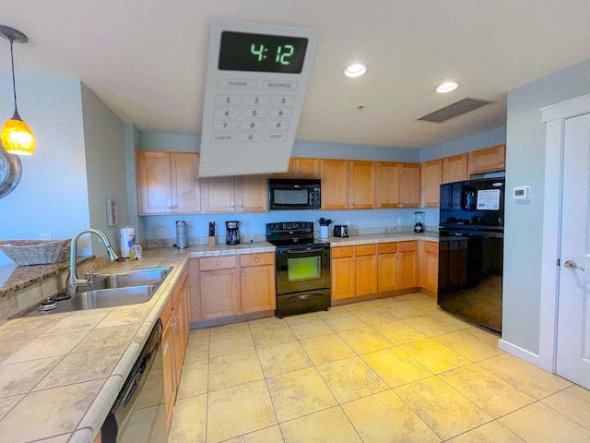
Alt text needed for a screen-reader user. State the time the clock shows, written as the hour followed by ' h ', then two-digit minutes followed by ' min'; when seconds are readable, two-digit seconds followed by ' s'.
4 h 12 min
